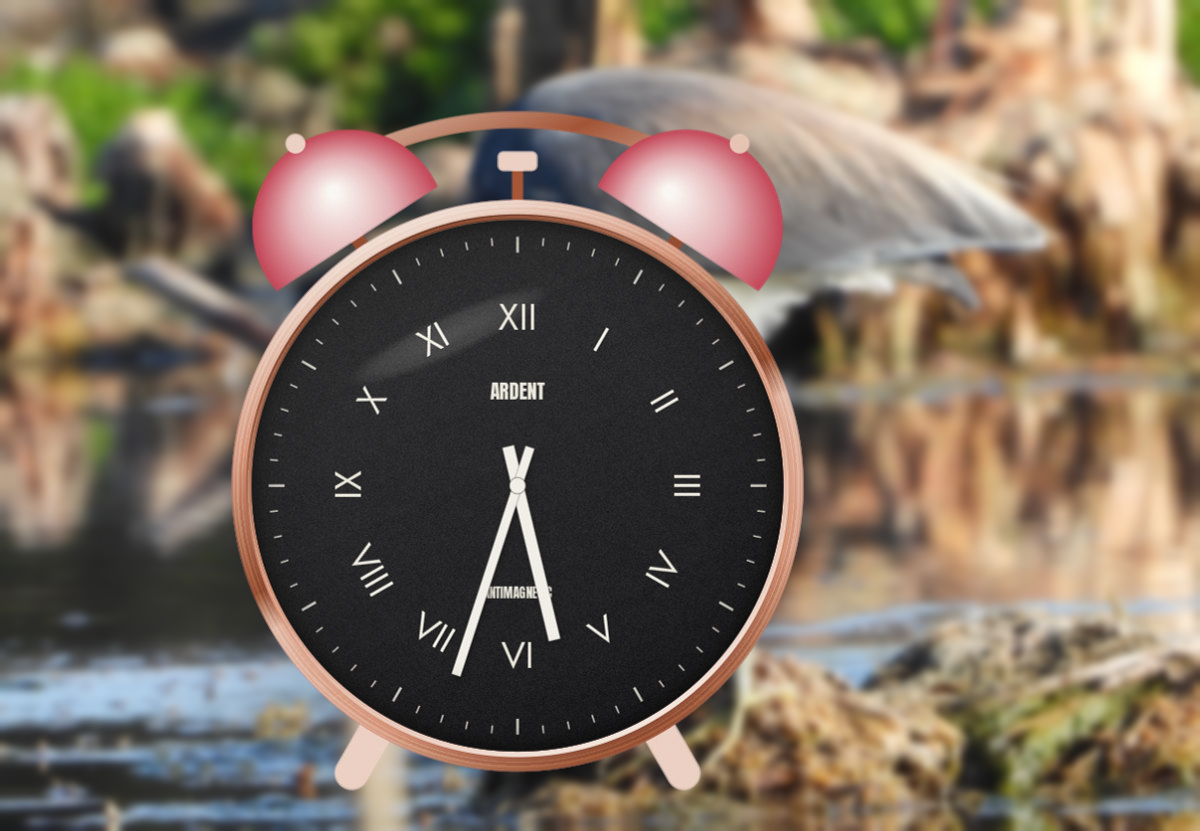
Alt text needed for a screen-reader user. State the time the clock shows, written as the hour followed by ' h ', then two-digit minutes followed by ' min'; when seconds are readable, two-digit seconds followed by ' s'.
5 h 33 min
